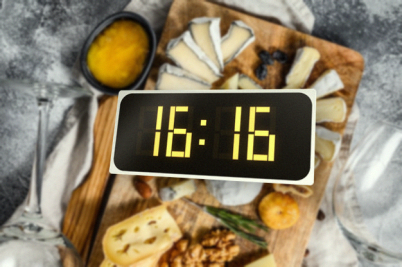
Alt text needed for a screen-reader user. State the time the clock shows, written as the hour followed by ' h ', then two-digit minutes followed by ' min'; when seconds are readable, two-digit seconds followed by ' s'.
16 h 16 min
